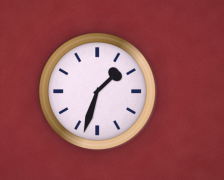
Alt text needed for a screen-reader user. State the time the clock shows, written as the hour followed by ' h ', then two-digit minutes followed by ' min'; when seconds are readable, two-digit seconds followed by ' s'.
1 h 33 min
